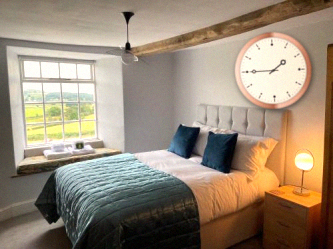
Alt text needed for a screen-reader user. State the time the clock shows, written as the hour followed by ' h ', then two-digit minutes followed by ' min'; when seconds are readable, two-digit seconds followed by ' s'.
1 h 45 min
